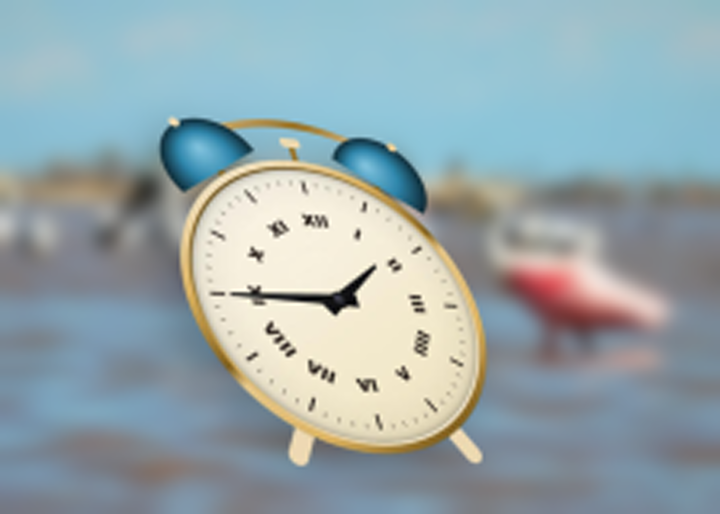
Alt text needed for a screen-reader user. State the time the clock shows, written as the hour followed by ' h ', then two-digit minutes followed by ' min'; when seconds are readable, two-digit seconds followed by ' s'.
1 h 45 min
